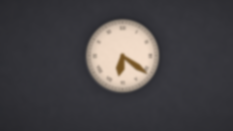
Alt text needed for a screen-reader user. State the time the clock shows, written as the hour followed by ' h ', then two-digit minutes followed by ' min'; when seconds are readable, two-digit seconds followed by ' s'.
6 h 21 min
